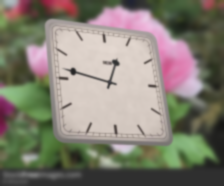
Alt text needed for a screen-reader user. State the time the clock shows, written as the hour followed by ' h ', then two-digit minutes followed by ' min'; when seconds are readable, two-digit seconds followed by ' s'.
12 h 47 min
